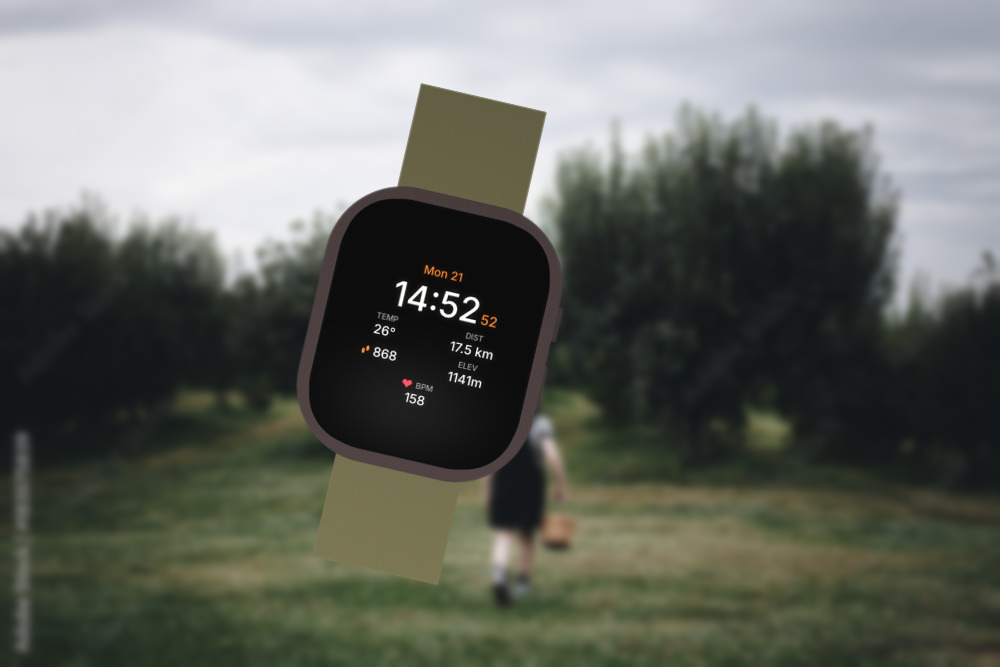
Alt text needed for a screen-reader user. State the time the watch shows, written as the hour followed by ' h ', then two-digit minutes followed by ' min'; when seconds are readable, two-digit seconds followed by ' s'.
14 h 52 min 52 s
